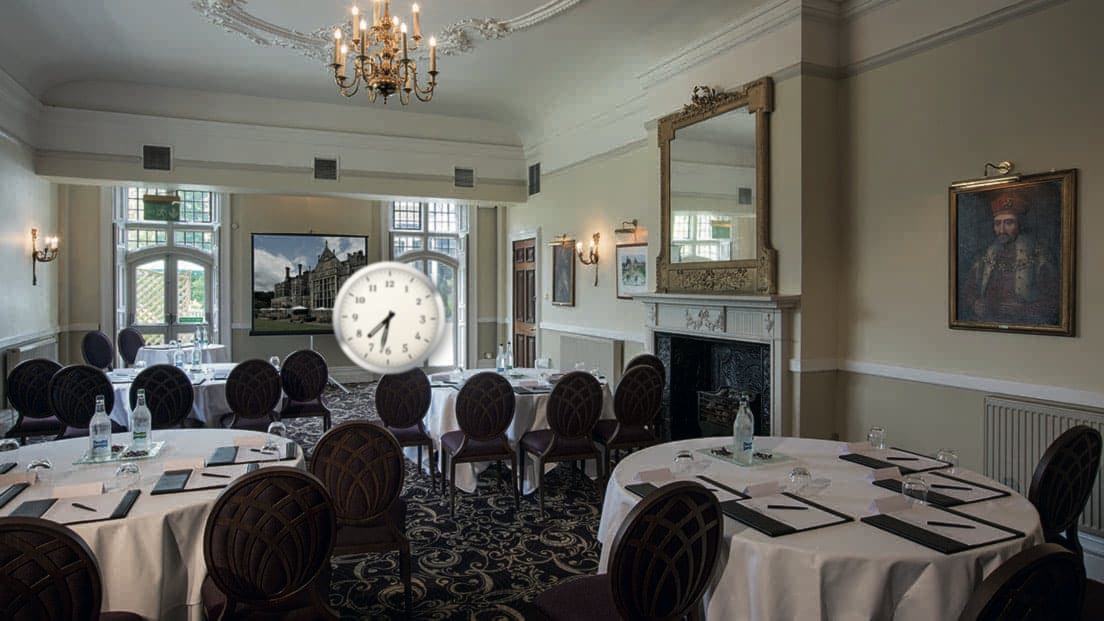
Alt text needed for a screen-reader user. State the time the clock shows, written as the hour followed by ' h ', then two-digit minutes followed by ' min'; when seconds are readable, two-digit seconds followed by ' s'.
7 h 32 min
